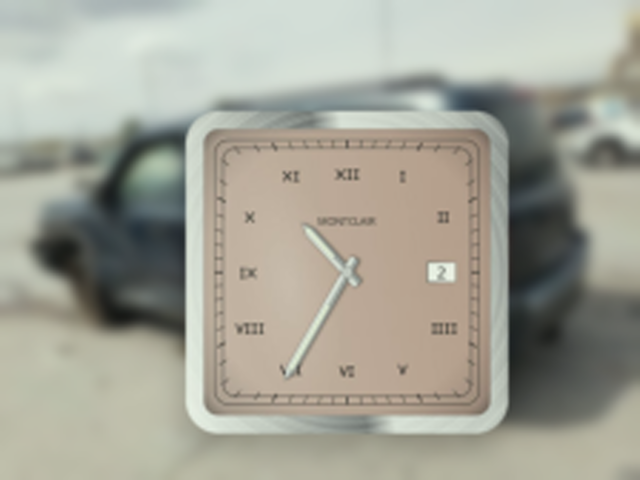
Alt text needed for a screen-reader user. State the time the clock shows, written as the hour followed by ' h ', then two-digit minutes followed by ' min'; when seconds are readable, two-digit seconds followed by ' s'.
10 h 35 min
